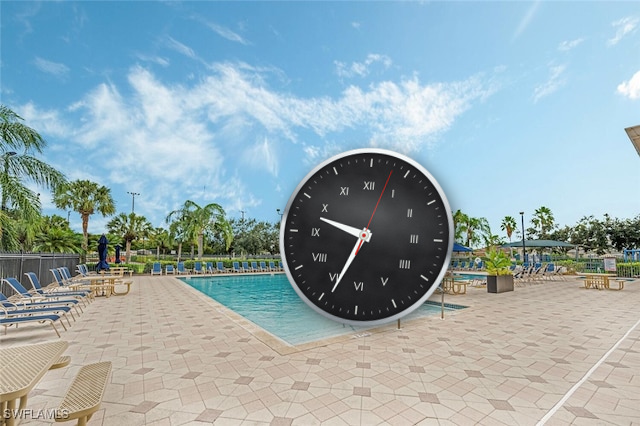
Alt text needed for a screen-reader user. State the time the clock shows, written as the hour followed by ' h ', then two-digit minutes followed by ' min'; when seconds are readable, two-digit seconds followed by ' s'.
9 h 34 min 03 s
